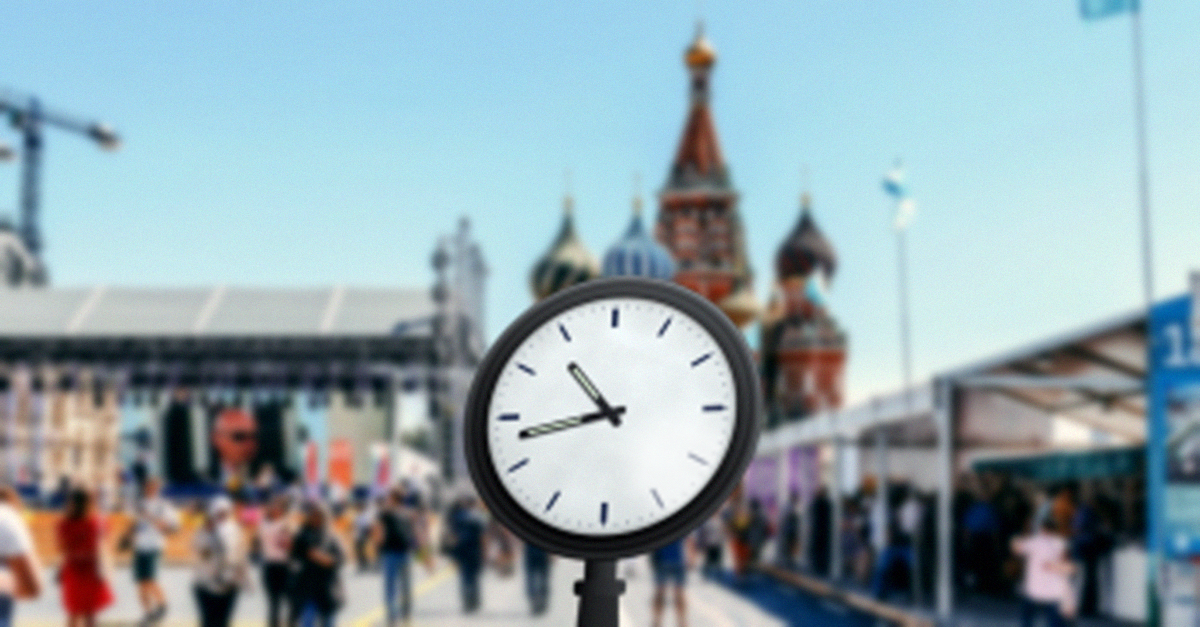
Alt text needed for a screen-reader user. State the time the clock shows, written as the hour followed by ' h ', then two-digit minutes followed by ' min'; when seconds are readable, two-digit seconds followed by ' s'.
10 h 43 min
